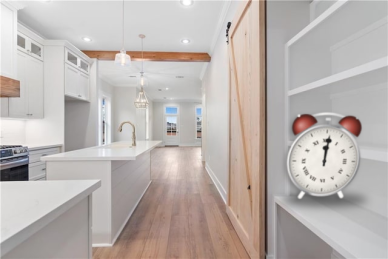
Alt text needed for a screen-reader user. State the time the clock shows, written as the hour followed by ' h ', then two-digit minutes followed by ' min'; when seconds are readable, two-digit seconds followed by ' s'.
12 h 01 min
